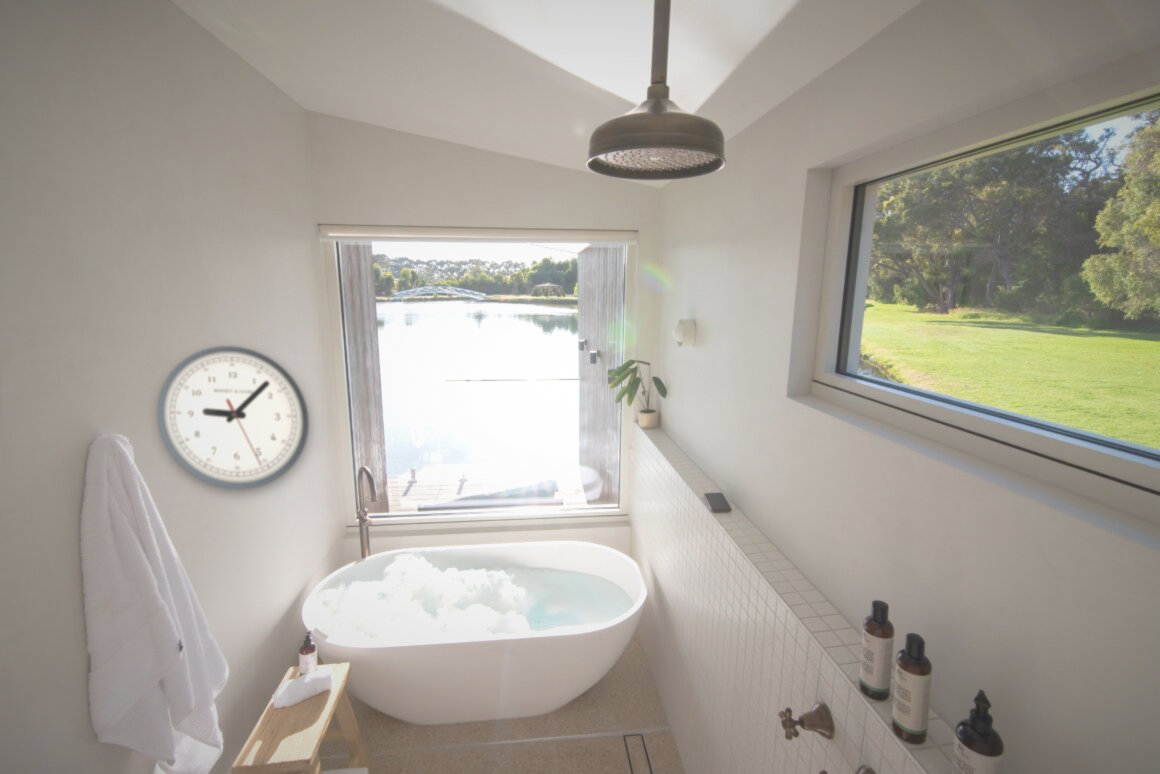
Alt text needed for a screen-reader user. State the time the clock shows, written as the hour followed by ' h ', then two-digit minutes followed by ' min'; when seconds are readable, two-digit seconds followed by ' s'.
9 h 07 min 26 s
